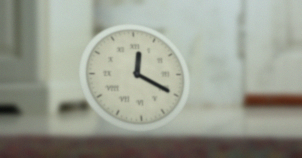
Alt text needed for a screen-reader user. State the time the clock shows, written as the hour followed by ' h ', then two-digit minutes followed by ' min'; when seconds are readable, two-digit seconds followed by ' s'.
12 h 20 min
